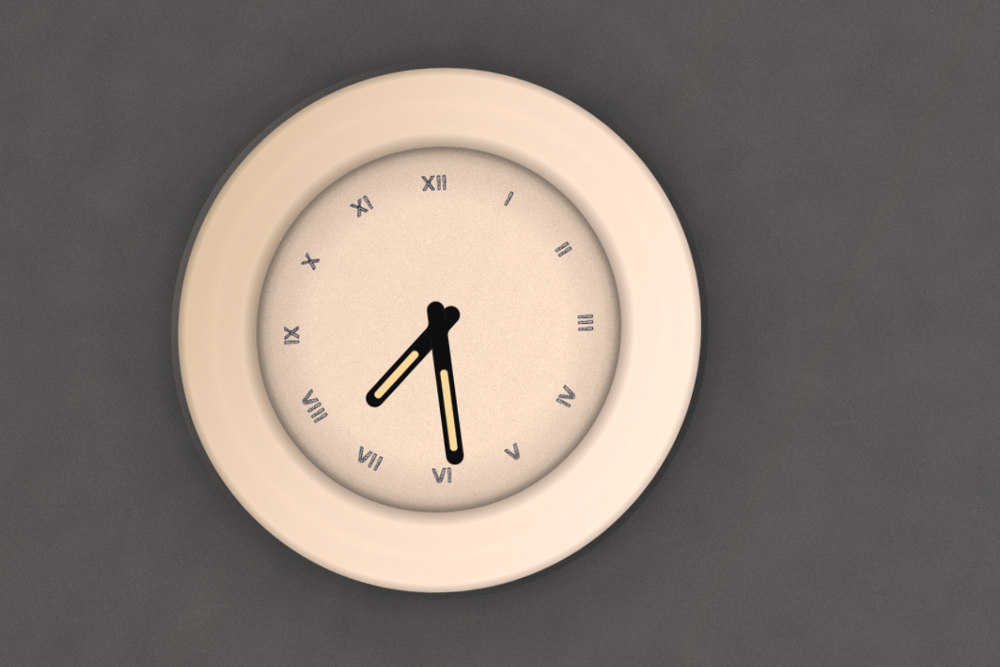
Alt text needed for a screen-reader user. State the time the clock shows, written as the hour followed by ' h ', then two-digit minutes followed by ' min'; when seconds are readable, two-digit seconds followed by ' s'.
7 h 29 min
